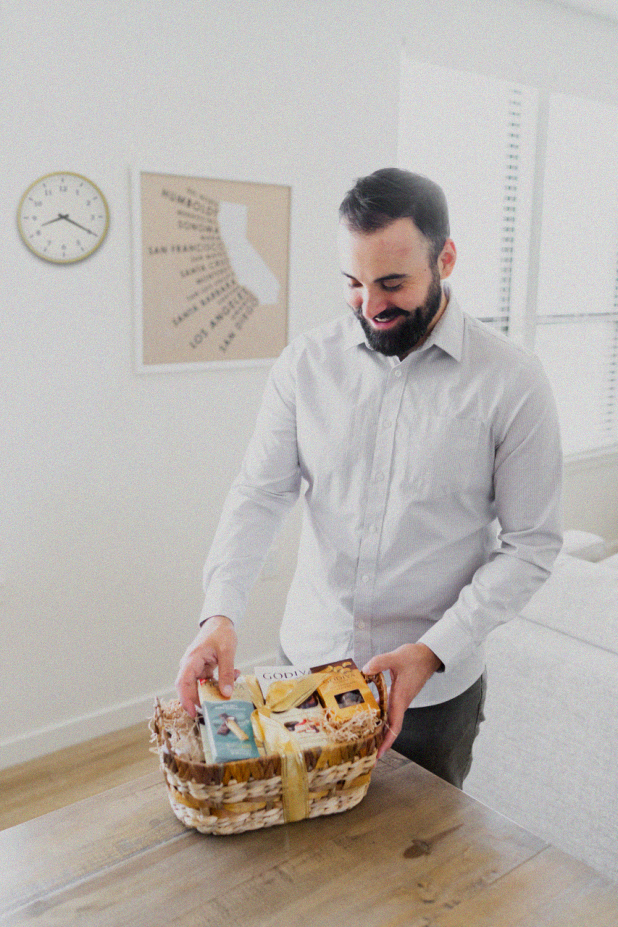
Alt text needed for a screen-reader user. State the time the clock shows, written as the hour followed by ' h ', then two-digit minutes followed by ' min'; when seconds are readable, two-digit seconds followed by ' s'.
8 h 20 min
